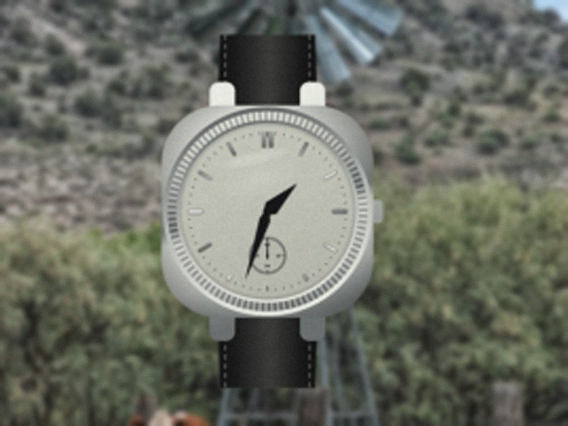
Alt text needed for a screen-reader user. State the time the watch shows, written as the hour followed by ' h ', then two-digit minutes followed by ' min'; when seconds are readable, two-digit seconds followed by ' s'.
1 h 33 min
